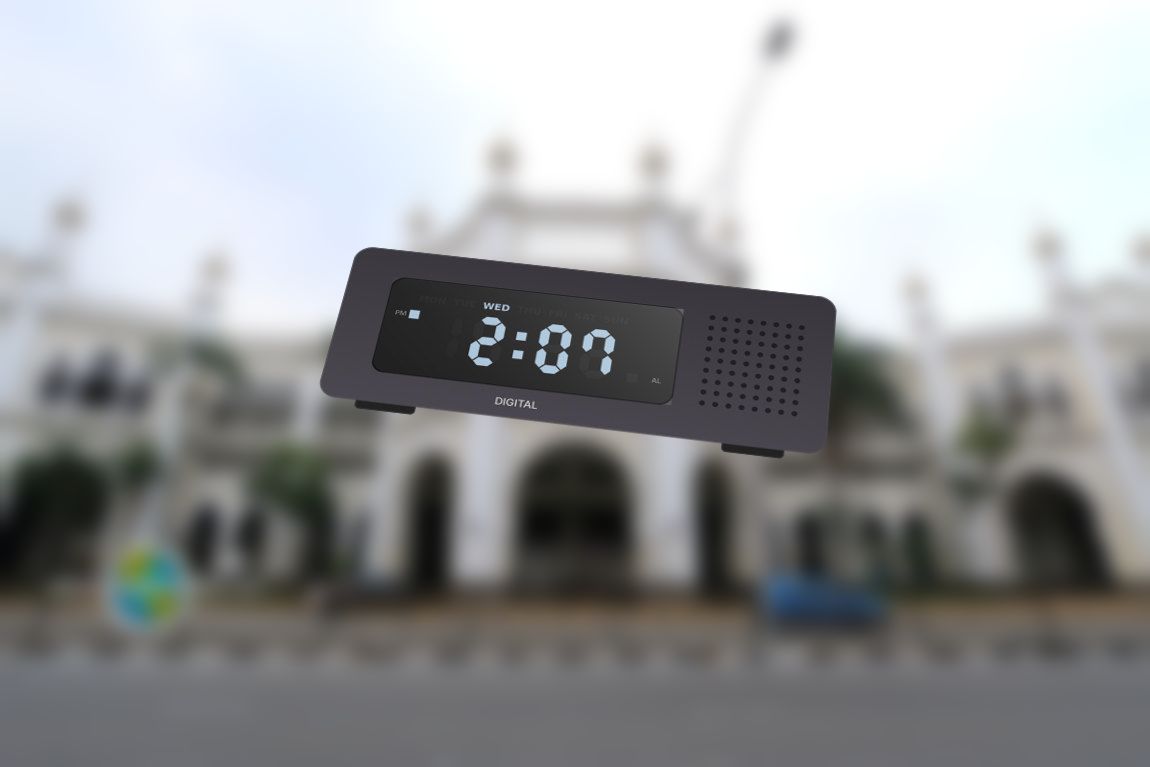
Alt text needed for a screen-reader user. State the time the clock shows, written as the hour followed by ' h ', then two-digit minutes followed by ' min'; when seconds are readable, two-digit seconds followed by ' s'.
2 h 07 min
